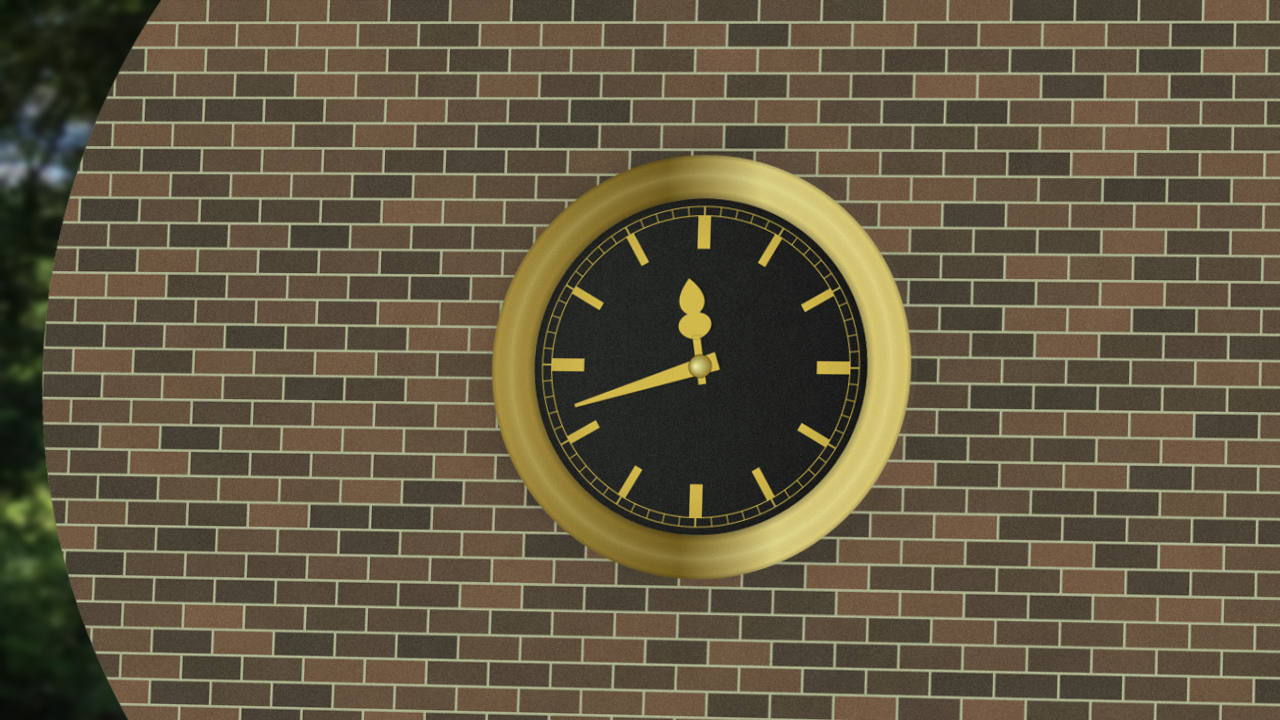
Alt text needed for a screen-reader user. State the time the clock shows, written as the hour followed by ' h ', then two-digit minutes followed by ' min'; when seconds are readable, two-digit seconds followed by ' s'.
11 h 42 min
